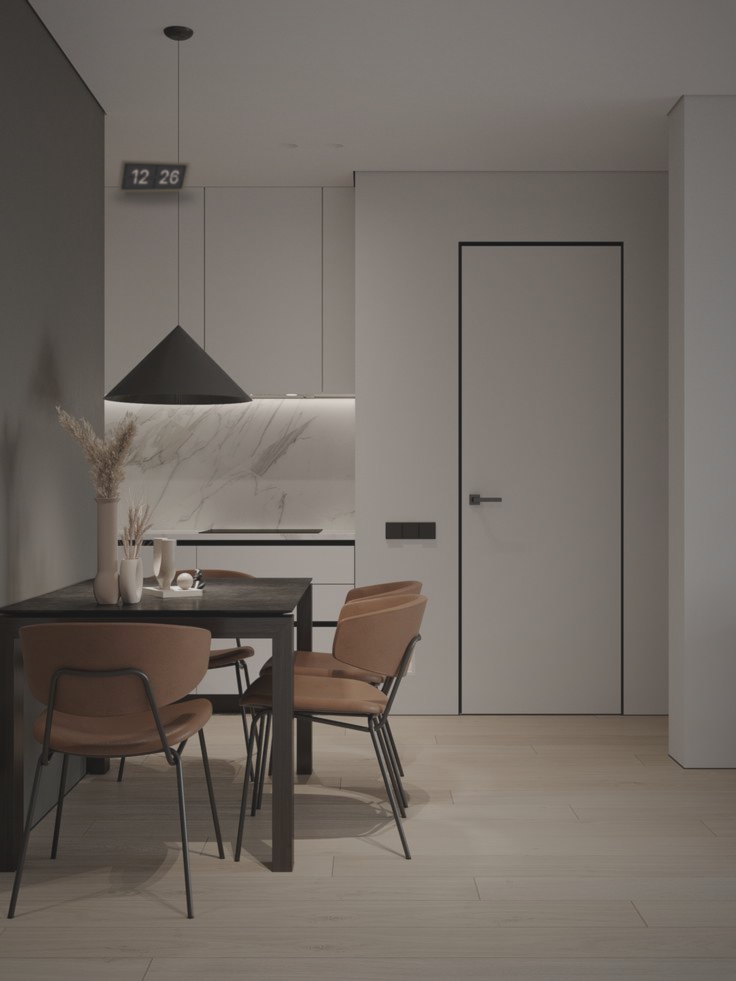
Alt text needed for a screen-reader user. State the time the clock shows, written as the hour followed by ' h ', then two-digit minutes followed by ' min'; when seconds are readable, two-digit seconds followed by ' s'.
12 h 26 min
